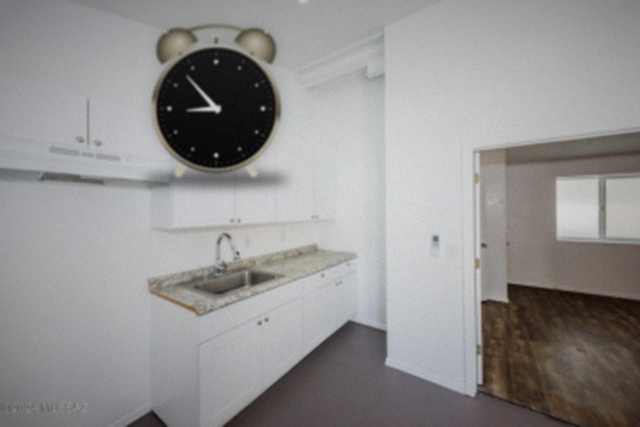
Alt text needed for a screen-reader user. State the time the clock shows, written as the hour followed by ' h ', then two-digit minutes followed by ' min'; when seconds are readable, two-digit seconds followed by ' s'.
8 h 53 min
